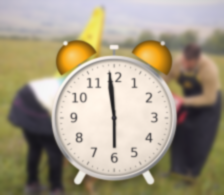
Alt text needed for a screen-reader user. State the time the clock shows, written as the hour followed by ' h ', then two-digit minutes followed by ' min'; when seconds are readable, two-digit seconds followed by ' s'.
5 h 59 min
